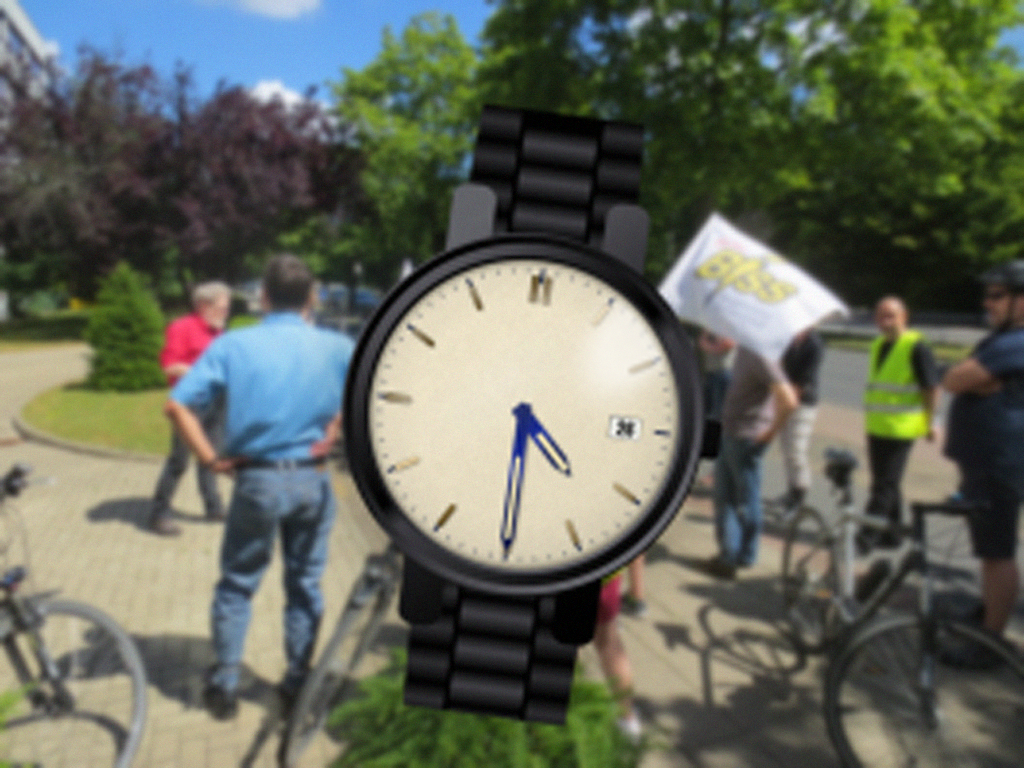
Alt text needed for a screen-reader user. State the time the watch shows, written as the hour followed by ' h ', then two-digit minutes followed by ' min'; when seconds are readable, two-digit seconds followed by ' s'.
4 h 30 min
